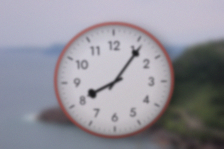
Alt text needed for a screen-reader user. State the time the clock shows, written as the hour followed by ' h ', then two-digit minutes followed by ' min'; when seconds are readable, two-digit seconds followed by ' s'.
8 h 06 min
